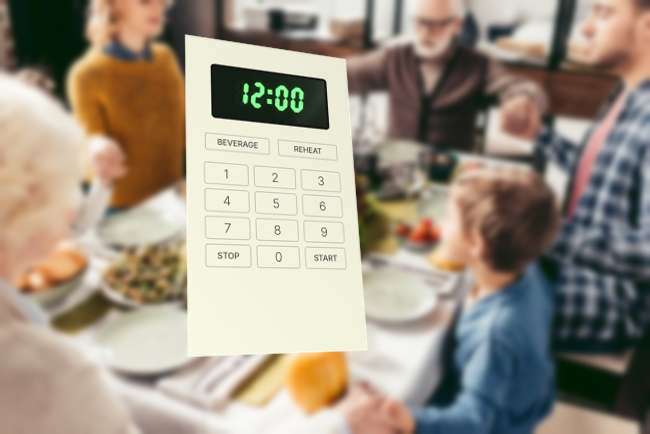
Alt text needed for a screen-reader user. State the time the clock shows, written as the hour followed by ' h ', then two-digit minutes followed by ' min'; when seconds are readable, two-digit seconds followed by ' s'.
12 h 00 min
